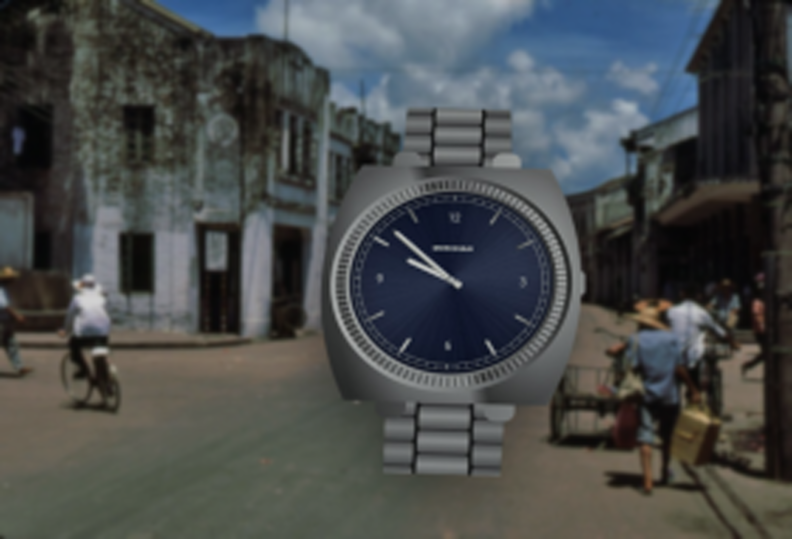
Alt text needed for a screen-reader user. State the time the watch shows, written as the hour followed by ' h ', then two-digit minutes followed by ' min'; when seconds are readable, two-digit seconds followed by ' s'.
9 h 52 min
